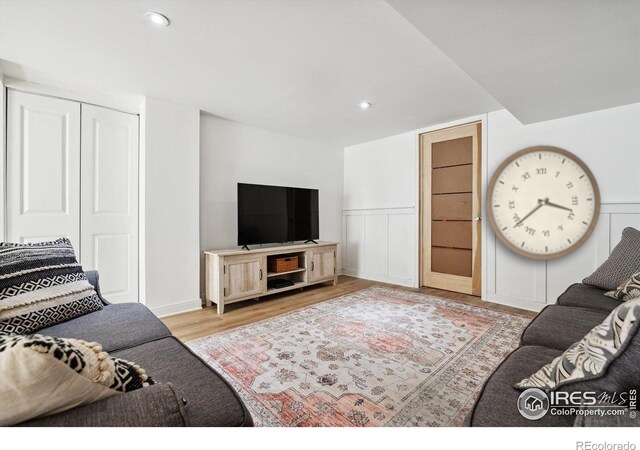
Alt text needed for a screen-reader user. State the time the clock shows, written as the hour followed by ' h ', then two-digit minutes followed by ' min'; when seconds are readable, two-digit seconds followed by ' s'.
3 h 39 min
